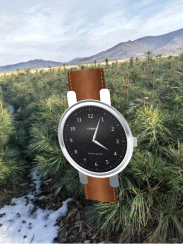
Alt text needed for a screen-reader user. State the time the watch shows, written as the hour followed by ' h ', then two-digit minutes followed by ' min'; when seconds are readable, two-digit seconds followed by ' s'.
4 h 04 min
